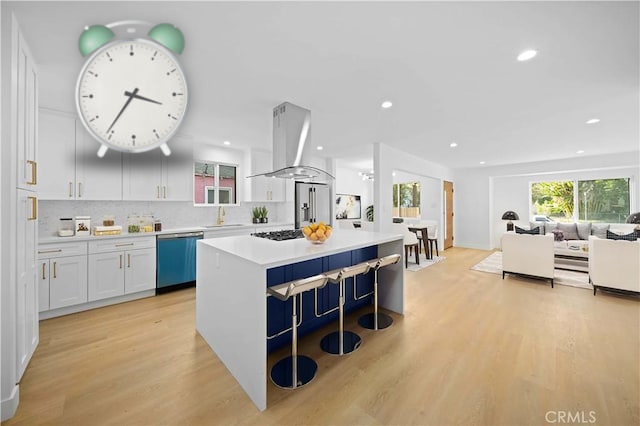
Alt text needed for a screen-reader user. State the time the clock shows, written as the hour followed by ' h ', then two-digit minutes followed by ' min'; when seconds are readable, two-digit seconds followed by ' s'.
3 h 36 min
